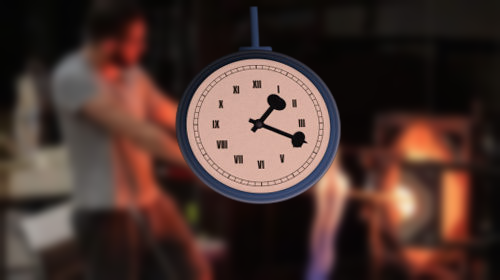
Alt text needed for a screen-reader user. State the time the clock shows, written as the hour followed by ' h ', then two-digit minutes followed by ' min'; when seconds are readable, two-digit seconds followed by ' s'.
1 h 19 min
